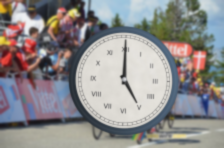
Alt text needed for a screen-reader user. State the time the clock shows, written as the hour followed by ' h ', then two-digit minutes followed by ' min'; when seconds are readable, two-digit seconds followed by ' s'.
5 h 00 min
